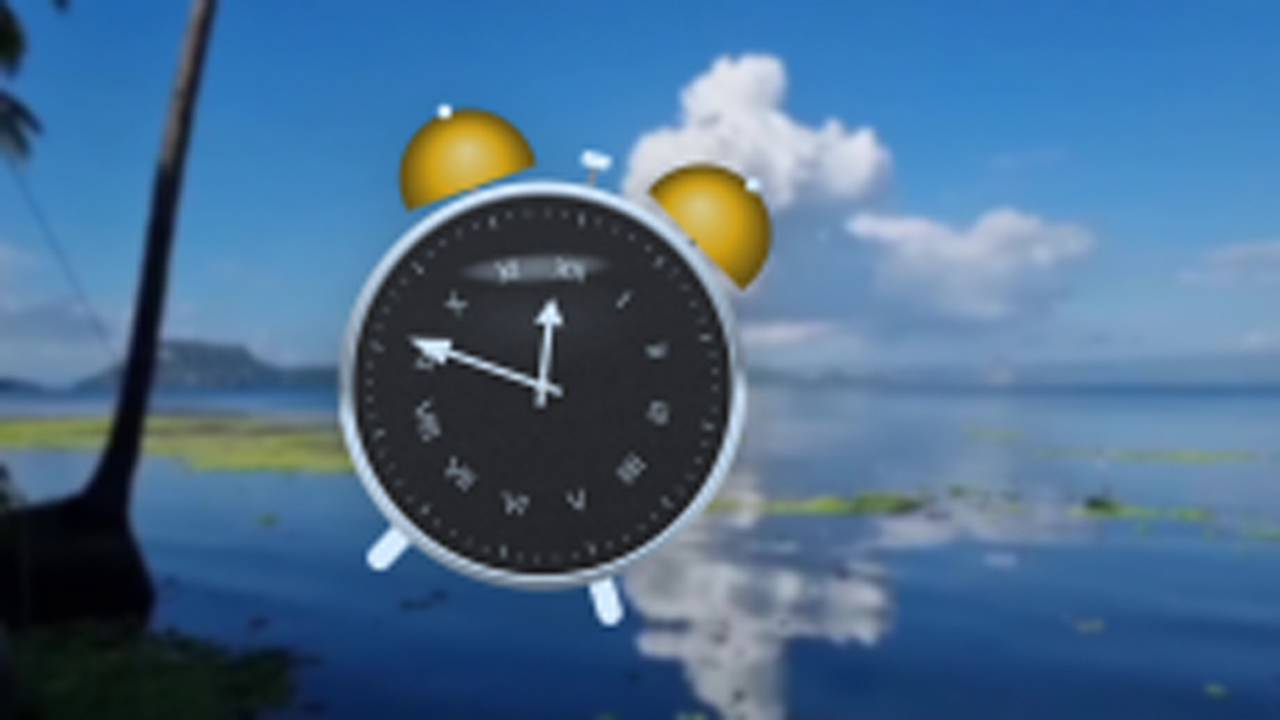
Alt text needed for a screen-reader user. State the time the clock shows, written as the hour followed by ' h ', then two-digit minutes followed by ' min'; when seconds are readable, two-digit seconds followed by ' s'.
11 h 46 min
